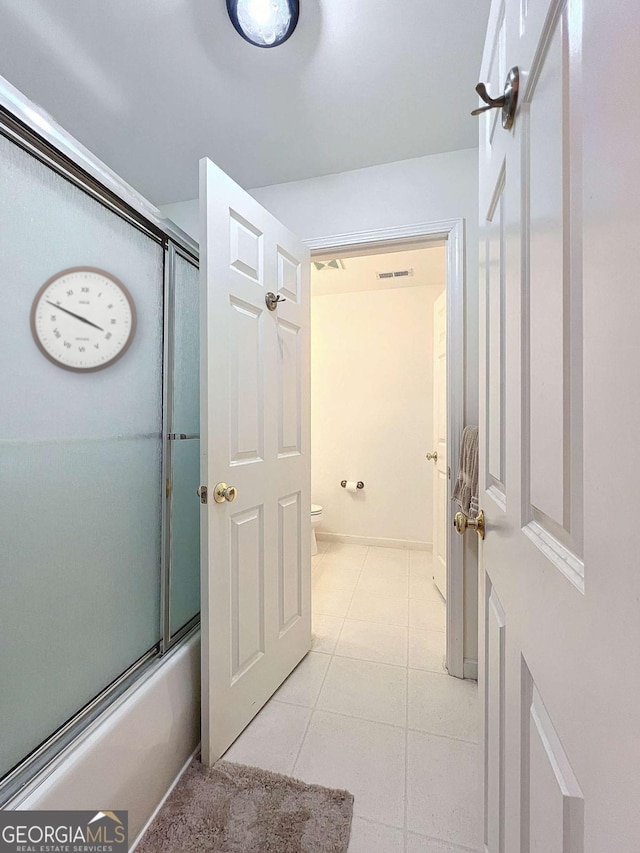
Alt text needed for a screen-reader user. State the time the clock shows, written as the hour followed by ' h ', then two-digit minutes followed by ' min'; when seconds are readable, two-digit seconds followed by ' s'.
3 h 49 min
